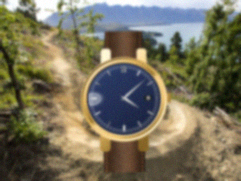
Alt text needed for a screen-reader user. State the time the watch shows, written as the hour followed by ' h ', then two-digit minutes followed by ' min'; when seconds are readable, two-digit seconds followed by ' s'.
4 h 08 min
